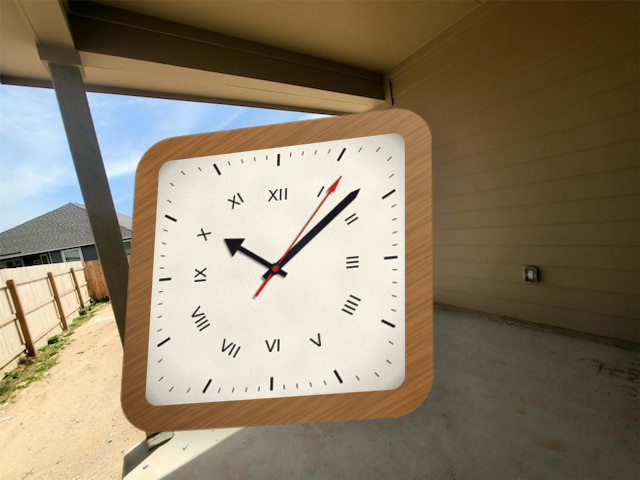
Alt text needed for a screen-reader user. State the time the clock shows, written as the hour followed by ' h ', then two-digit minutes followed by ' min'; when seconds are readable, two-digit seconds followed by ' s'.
10 h 08 min 06 s
